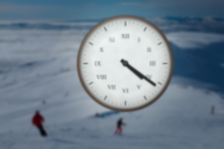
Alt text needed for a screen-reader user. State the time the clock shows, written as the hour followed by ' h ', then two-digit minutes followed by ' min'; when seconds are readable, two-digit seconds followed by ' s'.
4 h 21 min
